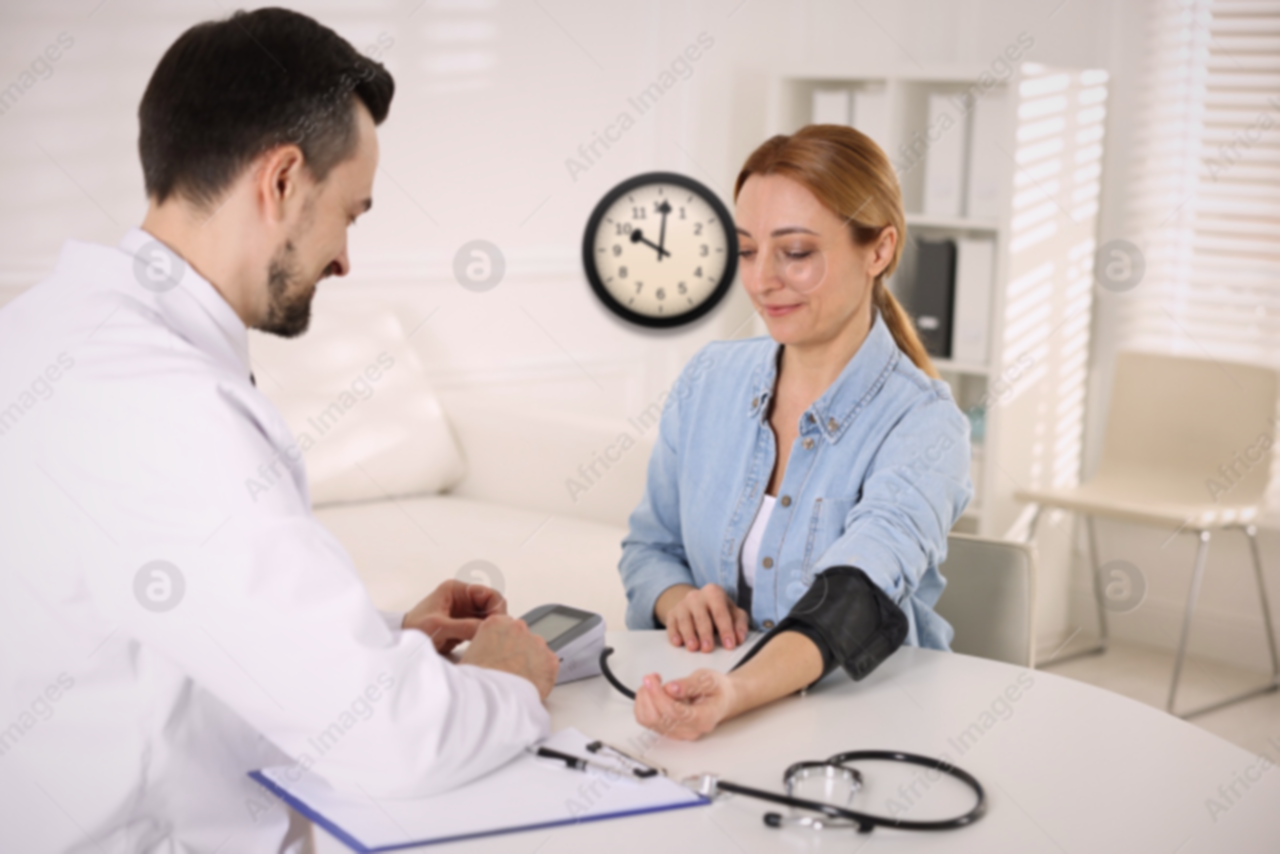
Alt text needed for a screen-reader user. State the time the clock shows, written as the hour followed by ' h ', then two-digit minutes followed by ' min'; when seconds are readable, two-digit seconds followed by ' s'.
10 h 01 min
